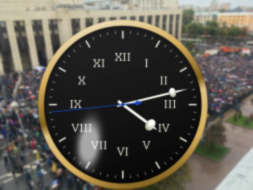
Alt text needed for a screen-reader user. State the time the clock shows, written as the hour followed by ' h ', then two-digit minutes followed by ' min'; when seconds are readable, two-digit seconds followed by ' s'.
4 h 12 min 44 s
